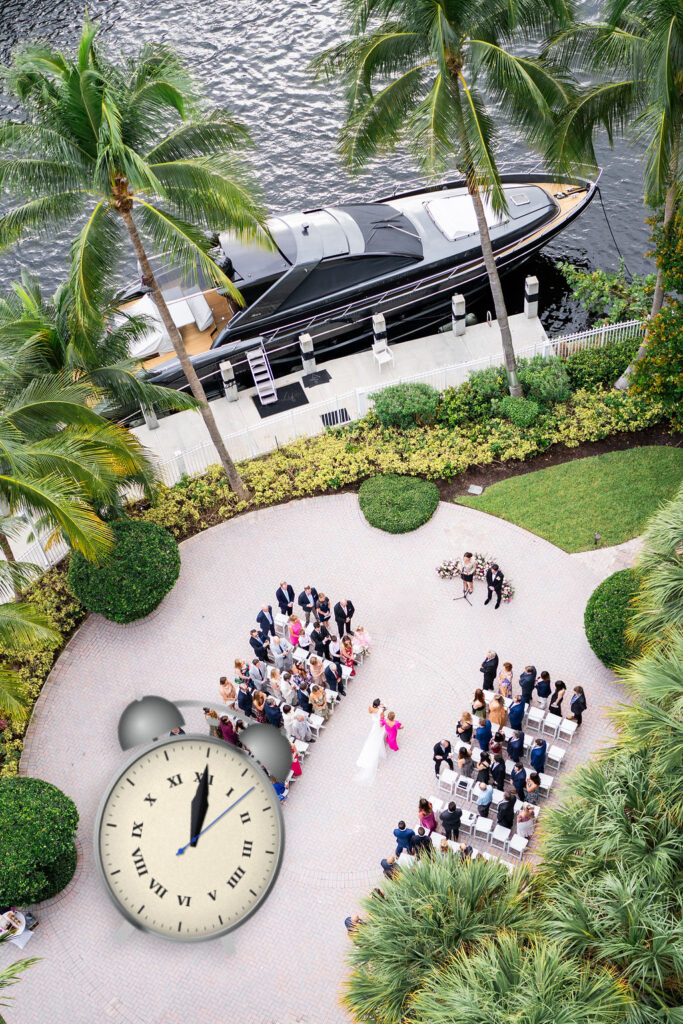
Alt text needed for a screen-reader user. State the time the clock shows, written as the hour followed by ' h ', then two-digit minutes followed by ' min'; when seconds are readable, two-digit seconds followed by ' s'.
12 h 00 min 07 s
